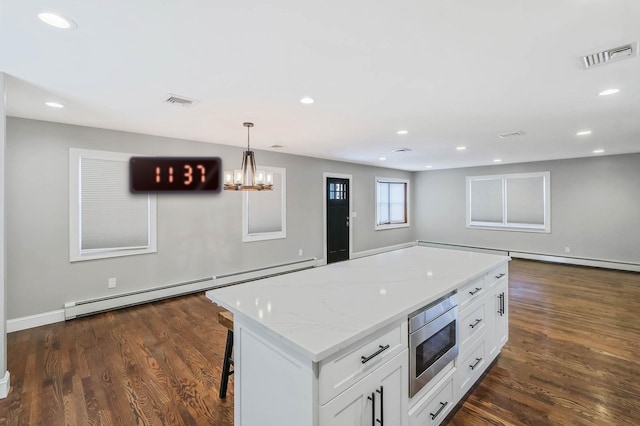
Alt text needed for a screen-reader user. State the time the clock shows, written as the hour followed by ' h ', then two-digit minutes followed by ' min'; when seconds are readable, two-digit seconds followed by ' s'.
11 h 37 min
